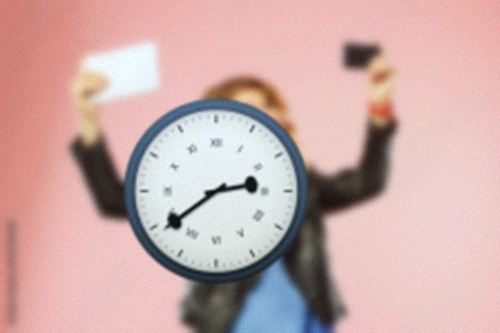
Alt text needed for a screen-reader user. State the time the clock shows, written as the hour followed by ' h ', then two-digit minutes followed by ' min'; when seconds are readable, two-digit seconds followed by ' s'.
2 h 39 min
